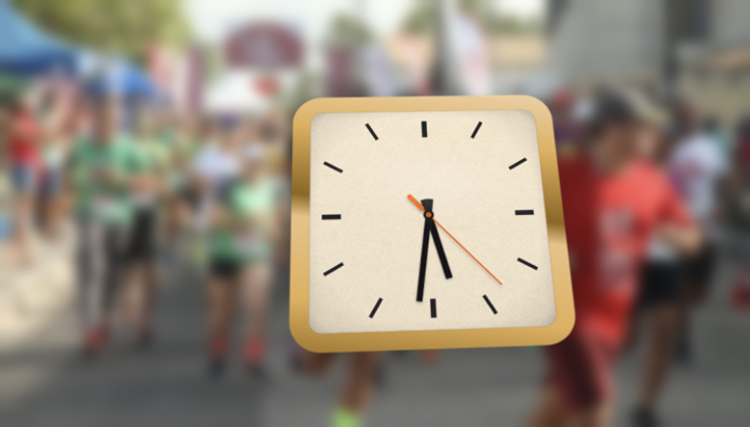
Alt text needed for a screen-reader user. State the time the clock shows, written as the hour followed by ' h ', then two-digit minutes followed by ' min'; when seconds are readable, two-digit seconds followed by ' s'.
5 h 31 min 23 s
